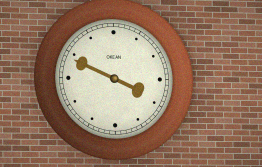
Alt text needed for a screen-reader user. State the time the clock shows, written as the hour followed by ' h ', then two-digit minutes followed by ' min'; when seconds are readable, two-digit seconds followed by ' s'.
3 h 49 min
